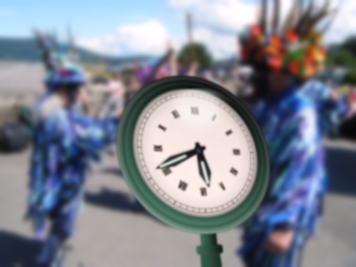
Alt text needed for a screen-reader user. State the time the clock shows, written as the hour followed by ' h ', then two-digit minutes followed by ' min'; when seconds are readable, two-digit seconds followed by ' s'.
5 h 41 min
